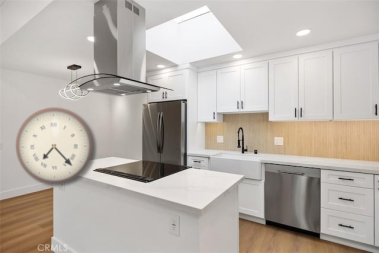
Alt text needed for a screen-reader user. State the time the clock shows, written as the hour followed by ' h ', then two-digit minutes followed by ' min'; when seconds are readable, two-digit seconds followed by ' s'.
7 h 23 min
